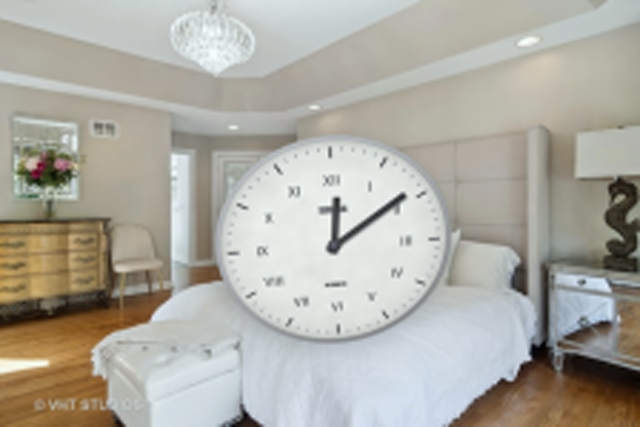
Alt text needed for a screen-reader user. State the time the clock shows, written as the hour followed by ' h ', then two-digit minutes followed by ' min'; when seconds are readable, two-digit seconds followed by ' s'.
12 h 09 min
